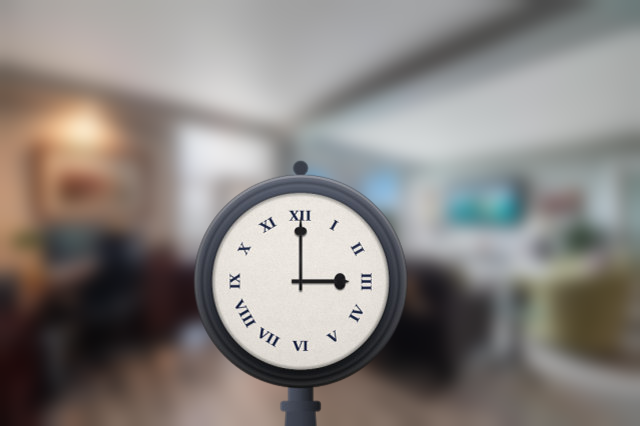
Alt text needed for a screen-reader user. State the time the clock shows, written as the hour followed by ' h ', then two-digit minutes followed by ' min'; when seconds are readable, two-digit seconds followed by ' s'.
3 h 00 min
